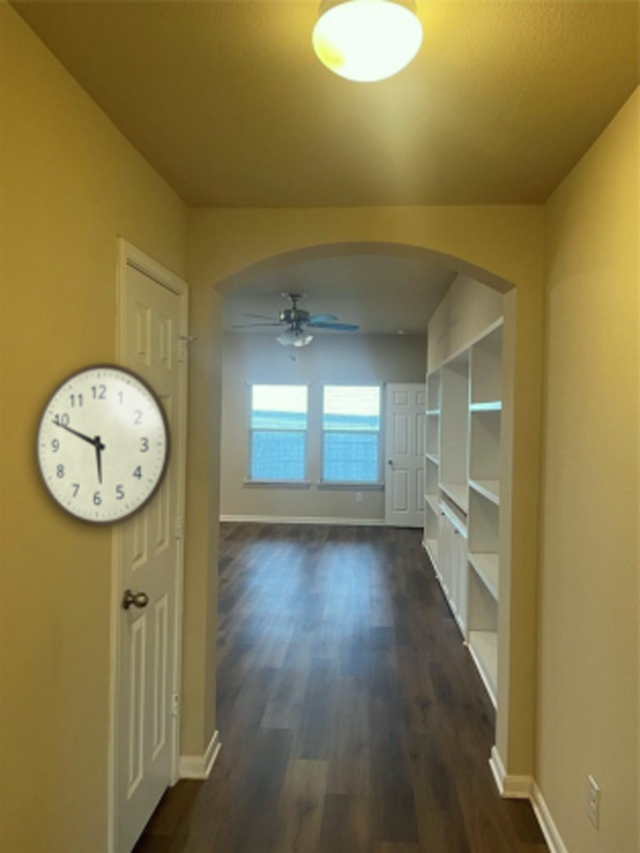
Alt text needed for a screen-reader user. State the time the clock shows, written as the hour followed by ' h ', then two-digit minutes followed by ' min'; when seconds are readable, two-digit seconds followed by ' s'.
5 h 49 min
